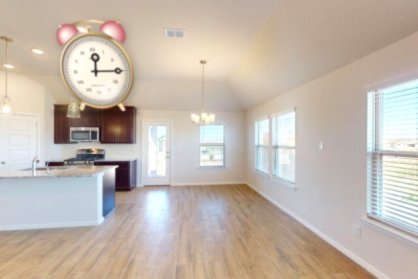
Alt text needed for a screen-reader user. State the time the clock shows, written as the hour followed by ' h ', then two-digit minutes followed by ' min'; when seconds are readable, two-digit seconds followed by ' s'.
12 h 15 min
